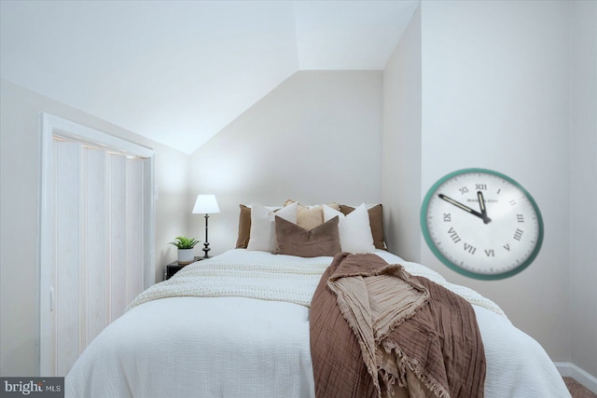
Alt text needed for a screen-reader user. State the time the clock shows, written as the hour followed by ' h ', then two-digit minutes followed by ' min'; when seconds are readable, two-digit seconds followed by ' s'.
11 h 50 min
